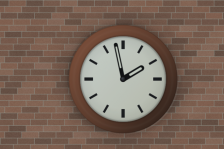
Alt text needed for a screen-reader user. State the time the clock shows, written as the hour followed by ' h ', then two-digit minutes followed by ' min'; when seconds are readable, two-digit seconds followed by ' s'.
1 h 58 min
